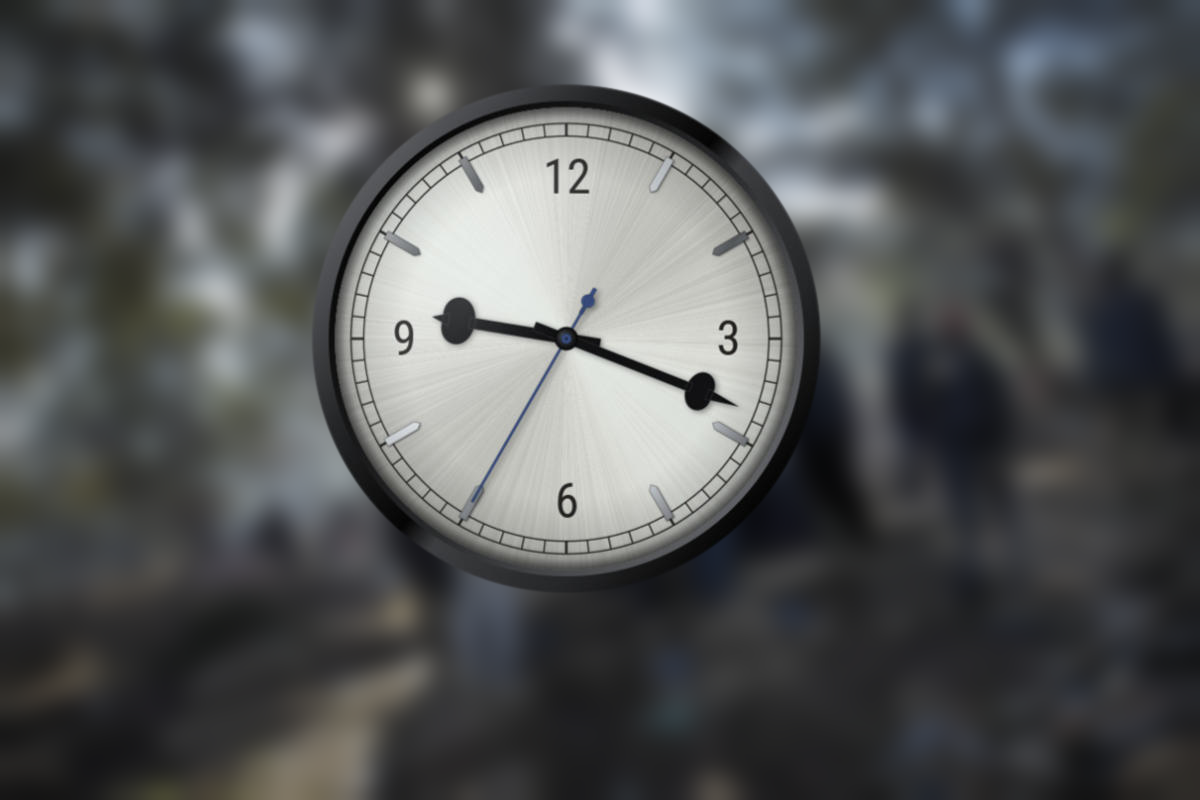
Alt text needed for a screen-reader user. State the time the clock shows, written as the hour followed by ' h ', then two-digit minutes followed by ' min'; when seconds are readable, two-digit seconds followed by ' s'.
9 h 18 min 35 s
